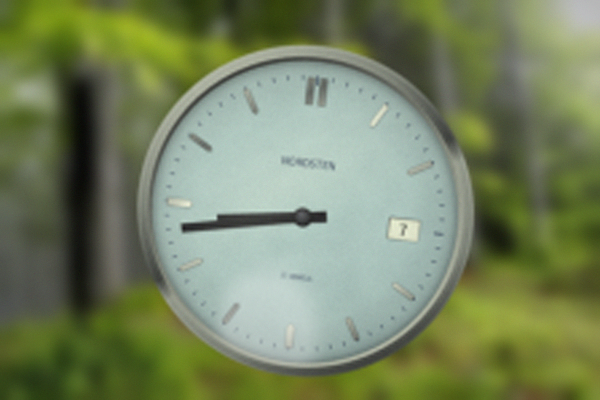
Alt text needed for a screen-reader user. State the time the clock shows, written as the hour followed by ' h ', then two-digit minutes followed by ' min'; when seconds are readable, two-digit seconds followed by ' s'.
8 h 43 min
